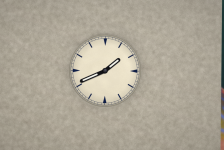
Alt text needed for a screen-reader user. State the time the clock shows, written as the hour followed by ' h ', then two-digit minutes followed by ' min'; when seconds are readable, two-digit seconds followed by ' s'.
1 h 41 min
